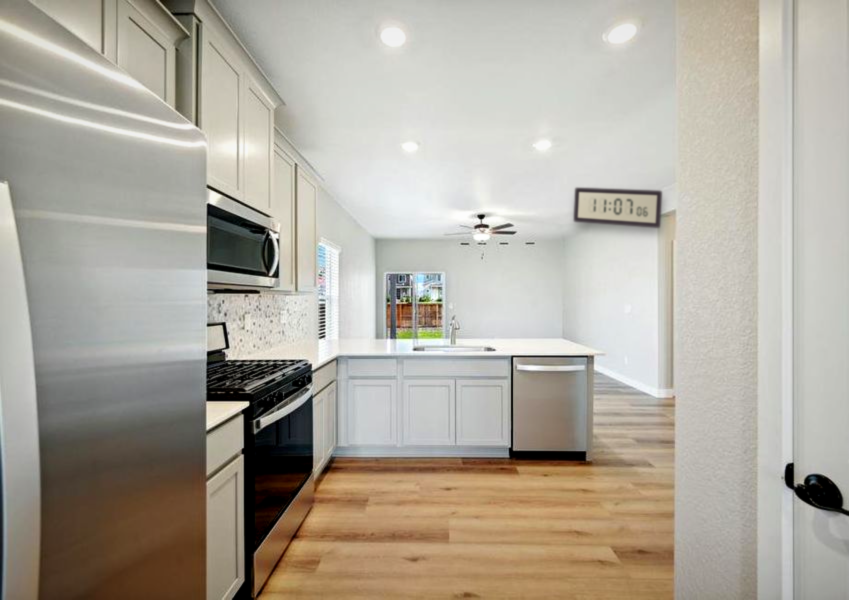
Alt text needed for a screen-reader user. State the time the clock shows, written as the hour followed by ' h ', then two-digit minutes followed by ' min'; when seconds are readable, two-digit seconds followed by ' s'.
11 h 07 min
